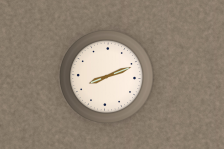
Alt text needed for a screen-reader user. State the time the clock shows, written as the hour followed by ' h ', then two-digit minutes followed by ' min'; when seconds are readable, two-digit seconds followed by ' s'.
8 h 11 min
